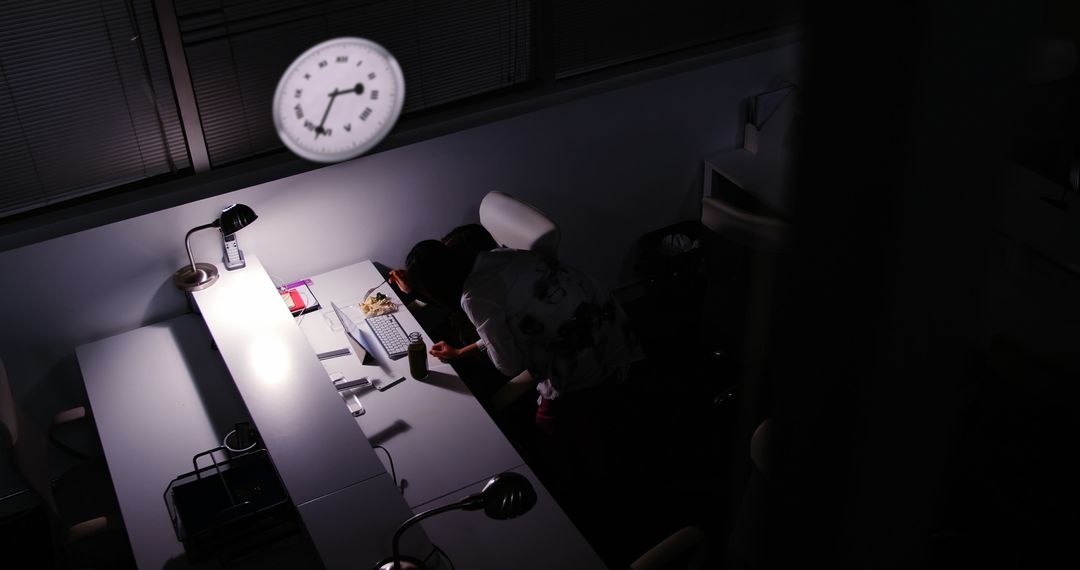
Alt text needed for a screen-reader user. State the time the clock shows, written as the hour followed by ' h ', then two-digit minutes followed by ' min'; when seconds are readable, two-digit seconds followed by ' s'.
2 h 32 min
